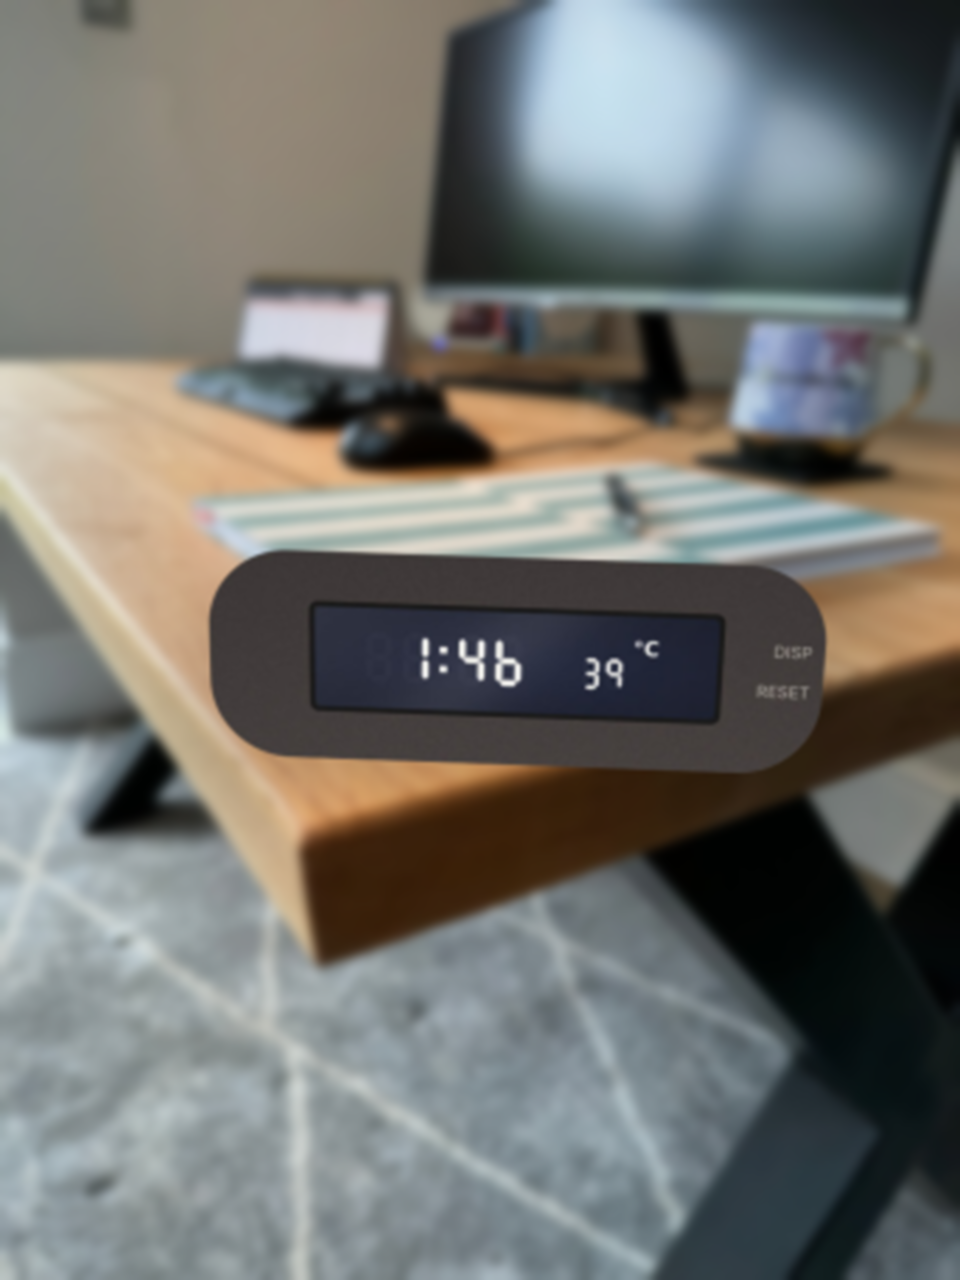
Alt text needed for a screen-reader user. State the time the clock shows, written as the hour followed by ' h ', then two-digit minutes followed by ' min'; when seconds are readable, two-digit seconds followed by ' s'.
1 h 46 min
